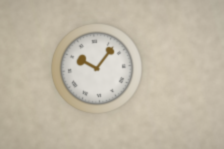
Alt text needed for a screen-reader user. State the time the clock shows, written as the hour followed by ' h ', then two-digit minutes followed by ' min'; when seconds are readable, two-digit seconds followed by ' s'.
10 h 07 min
